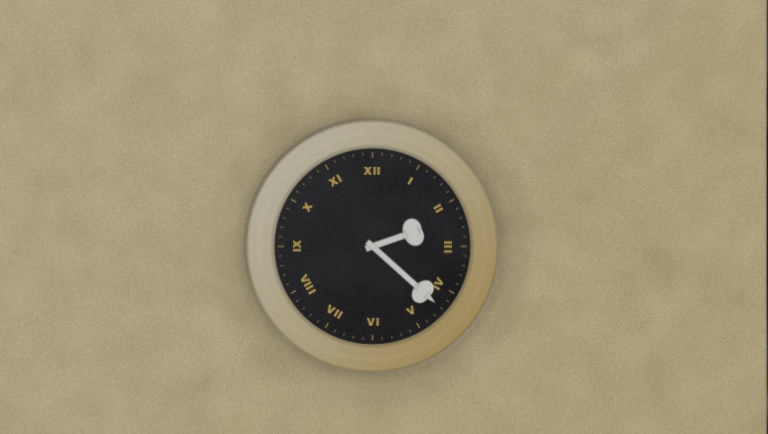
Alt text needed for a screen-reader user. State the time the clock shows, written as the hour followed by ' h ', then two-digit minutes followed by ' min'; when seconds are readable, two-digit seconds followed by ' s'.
2 h 22 min
